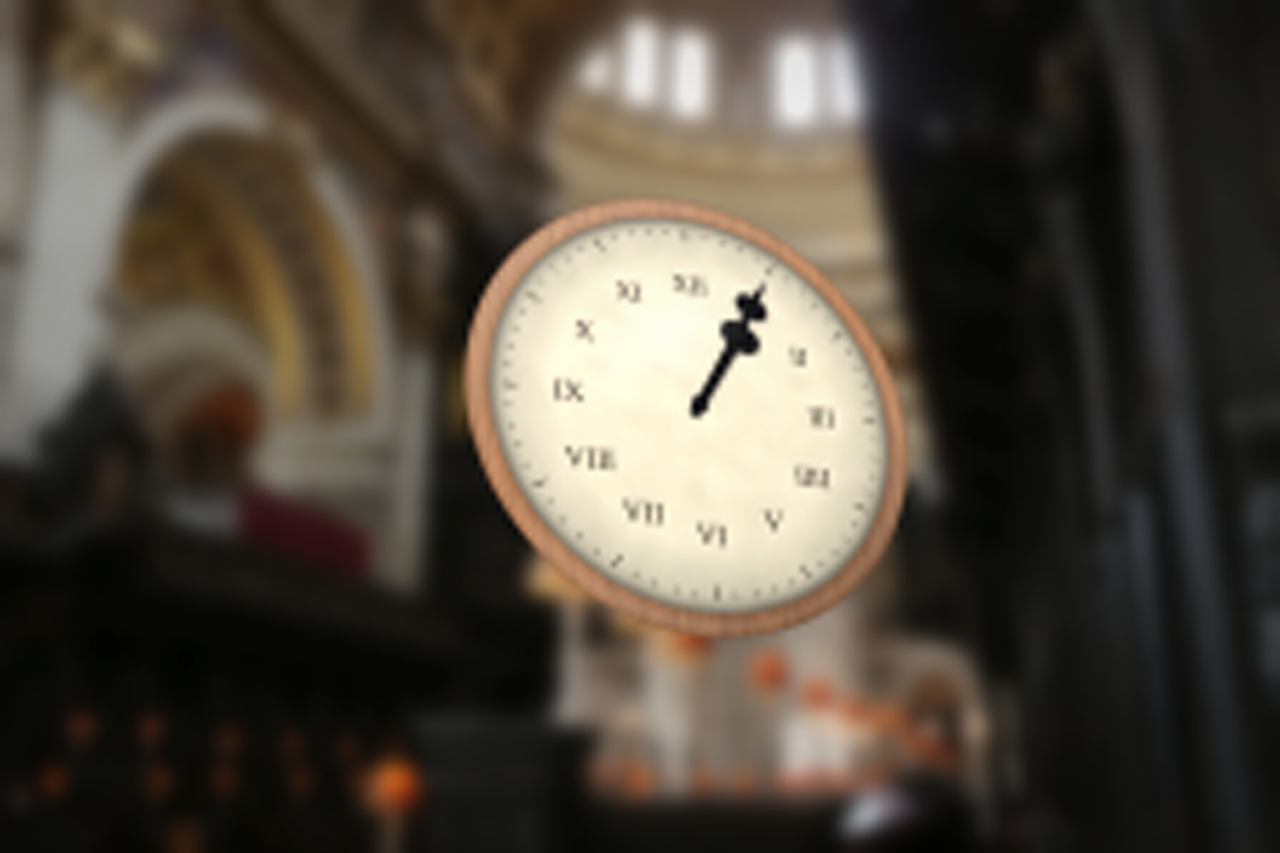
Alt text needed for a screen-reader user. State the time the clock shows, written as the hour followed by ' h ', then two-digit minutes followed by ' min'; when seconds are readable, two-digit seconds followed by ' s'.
1 h 05 min
